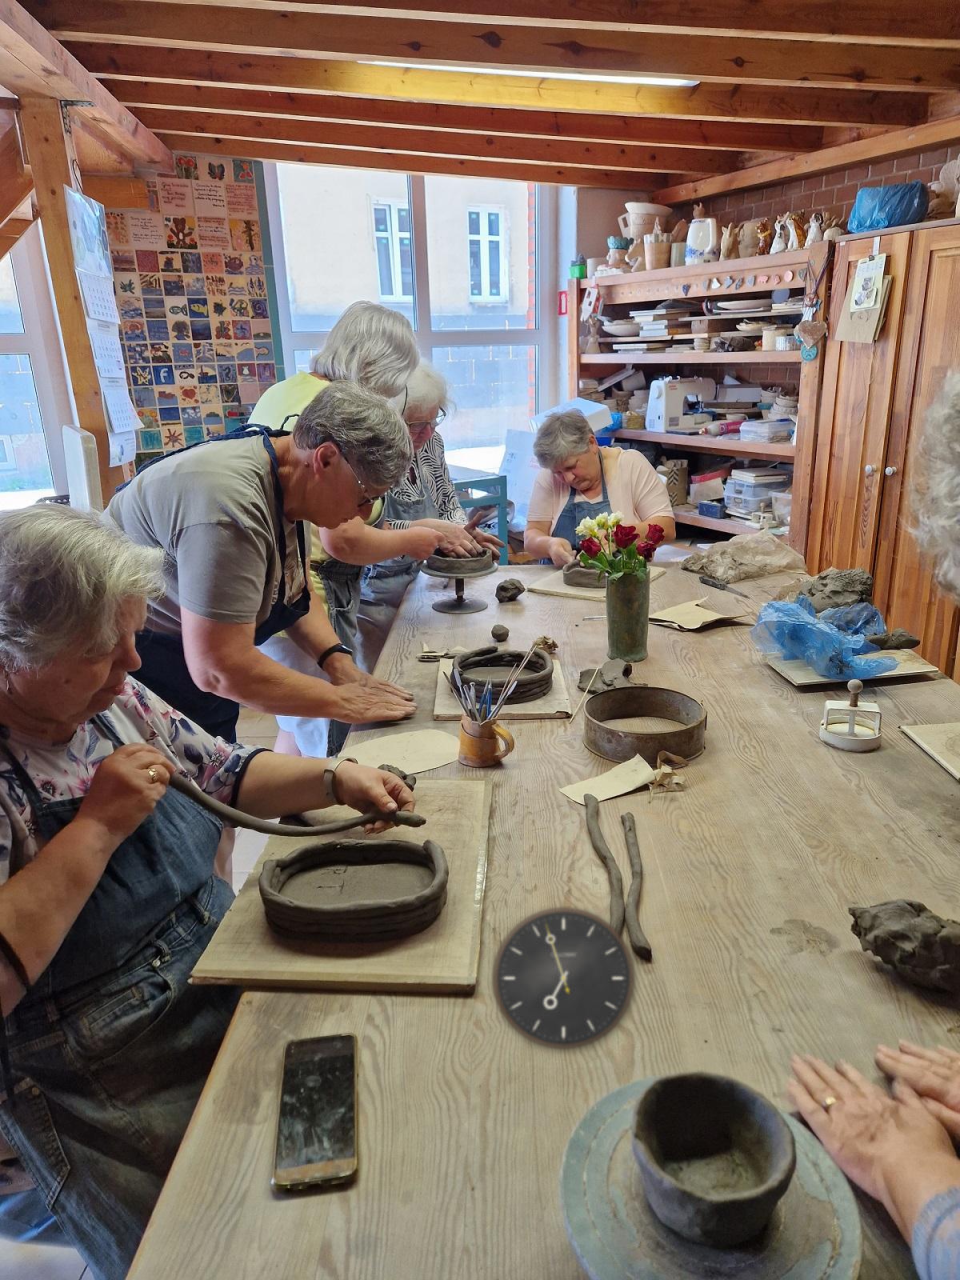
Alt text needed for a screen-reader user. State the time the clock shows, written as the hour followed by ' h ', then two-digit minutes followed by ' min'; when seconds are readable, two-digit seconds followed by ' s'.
6 h 56 min 57 s
